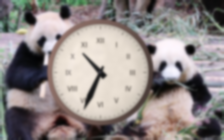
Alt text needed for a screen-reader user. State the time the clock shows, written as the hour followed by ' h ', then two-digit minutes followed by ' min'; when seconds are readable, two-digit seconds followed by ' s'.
10 h 34 min
